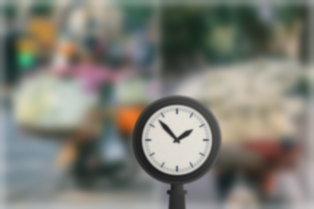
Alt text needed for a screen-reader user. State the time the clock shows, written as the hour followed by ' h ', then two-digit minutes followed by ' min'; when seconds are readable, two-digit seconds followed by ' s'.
1 h 53 min
